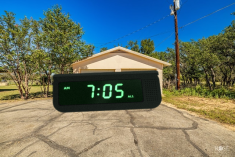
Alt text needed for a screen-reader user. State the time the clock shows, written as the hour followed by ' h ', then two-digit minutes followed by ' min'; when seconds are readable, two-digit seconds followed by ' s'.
7 h 05 min
